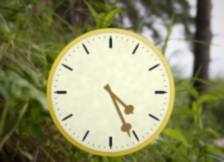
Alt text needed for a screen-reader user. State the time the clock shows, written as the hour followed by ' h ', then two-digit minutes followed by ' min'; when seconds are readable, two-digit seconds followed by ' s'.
4 h 26 min
